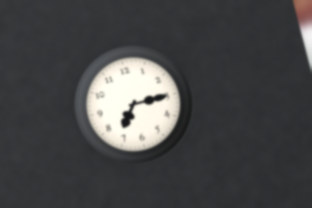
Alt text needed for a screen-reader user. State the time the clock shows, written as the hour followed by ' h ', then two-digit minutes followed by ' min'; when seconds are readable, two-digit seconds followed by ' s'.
7 h 15 min
